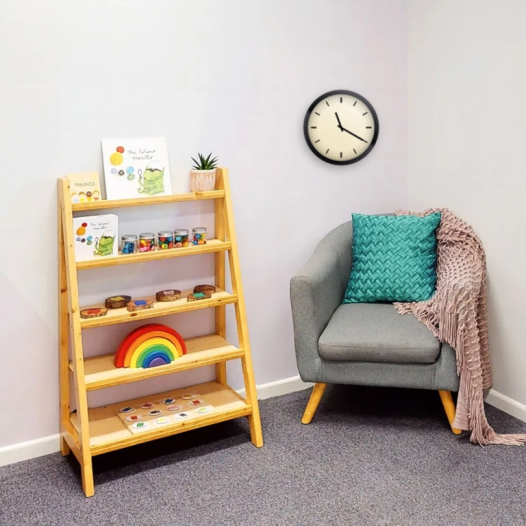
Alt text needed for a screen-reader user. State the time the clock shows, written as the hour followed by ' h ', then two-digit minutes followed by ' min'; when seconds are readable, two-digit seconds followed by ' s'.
11 h 20 min
